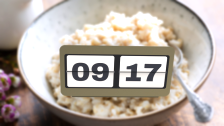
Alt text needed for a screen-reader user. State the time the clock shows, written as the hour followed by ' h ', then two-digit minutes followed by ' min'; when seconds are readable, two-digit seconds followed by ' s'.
9 h 17 min
